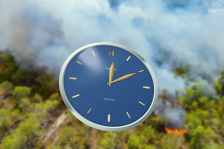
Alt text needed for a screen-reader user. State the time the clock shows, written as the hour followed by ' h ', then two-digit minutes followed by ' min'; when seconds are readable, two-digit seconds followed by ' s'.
12 h 10 min
